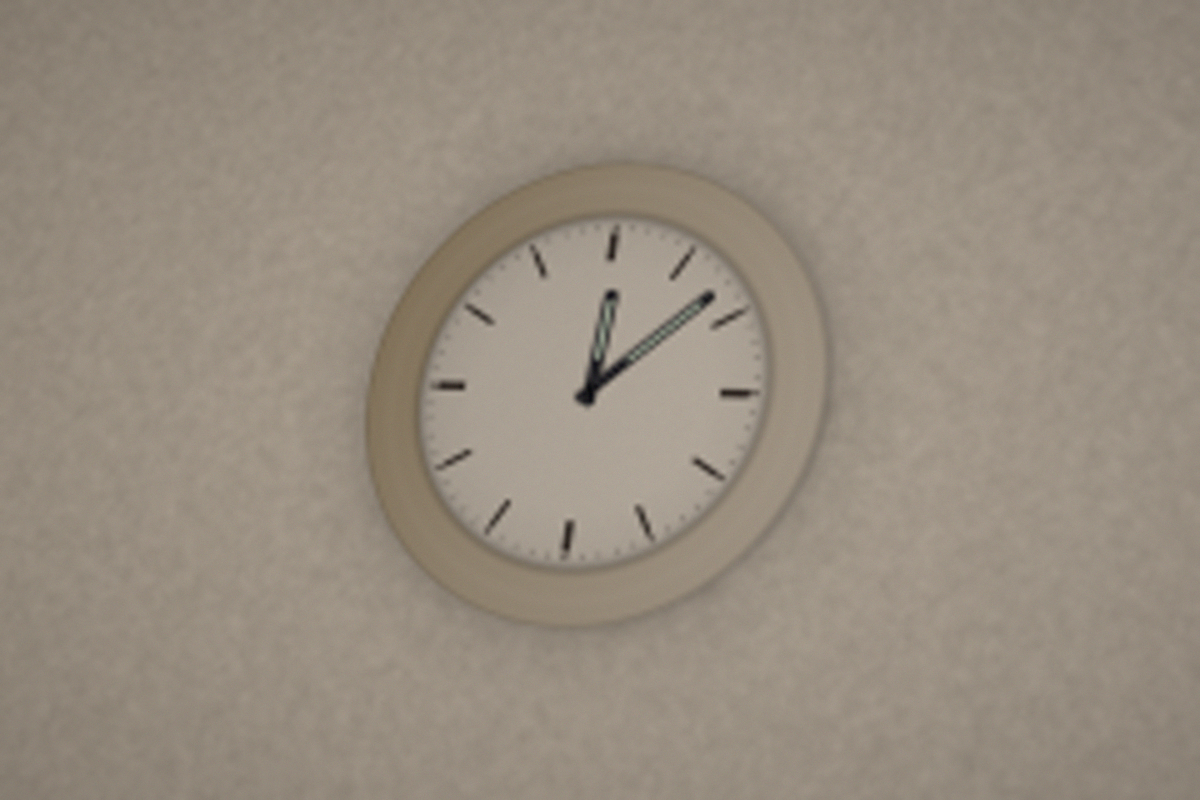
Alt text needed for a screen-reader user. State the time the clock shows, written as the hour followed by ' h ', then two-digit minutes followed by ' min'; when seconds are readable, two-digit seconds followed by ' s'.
12 h 08 min
